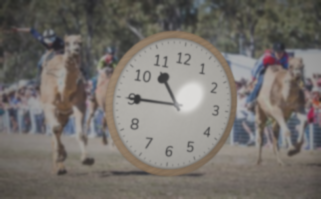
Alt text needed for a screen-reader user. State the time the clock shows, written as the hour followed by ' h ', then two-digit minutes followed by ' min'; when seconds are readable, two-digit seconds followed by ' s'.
10 h 45 min
